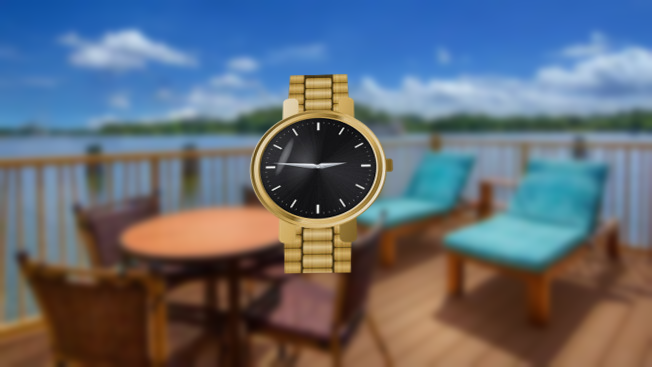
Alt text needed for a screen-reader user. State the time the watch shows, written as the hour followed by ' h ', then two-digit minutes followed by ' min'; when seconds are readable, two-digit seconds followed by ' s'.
2 h 46 min
